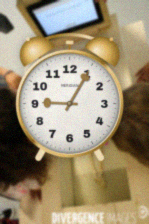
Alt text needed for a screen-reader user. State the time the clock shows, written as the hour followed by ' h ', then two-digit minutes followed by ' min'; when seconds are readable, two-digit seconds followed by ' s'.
9 h 05 min
